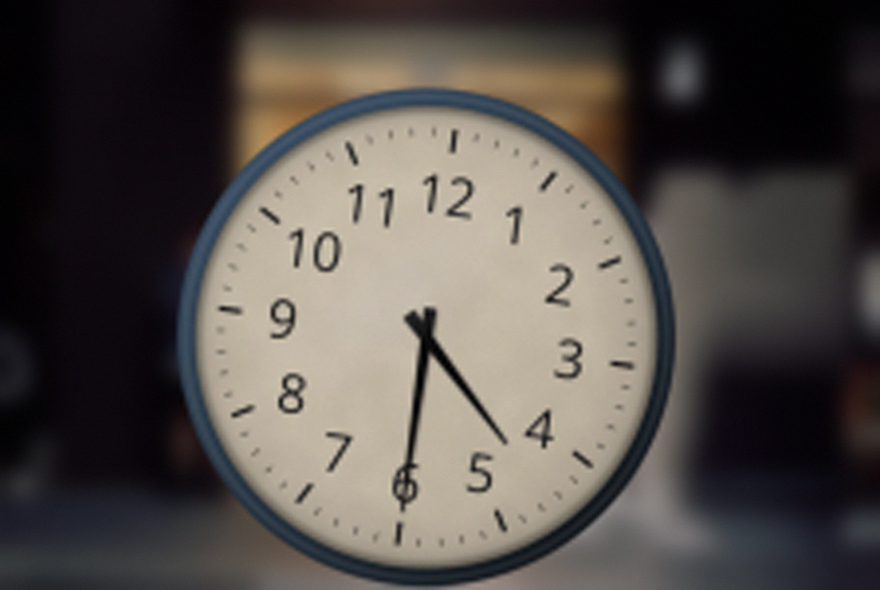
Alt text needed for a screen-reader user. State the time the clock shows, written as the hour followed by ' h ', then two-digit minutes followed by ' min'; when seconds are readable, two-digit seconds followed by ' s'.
4 h 30 min
